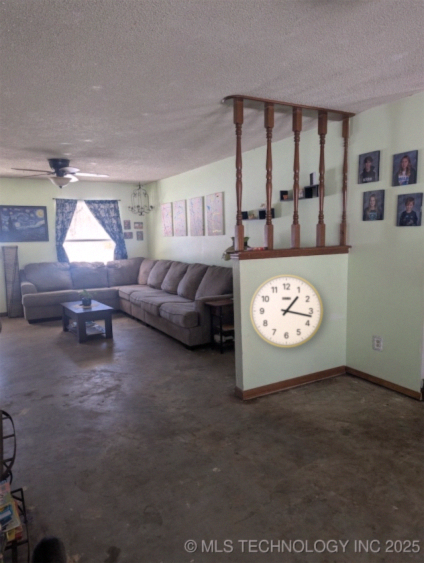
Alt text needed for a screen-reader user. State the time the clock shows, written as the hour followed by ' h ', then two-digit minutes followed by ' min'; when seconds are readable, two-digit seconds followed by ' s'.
1 h 17 min
